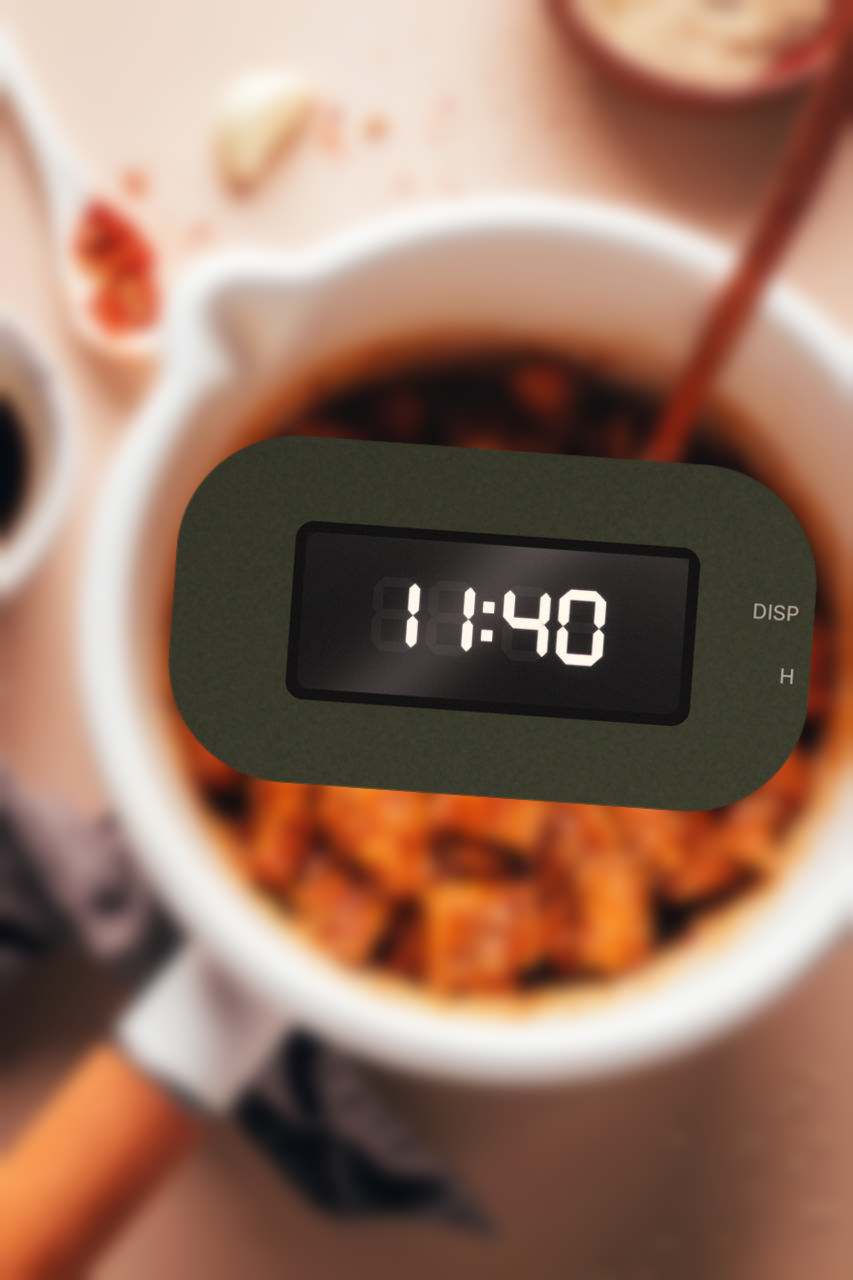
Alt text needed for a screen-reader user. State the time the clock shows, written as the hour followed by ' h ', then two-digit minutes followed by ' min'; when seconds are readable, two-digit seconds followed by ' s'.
11 h 40 min
